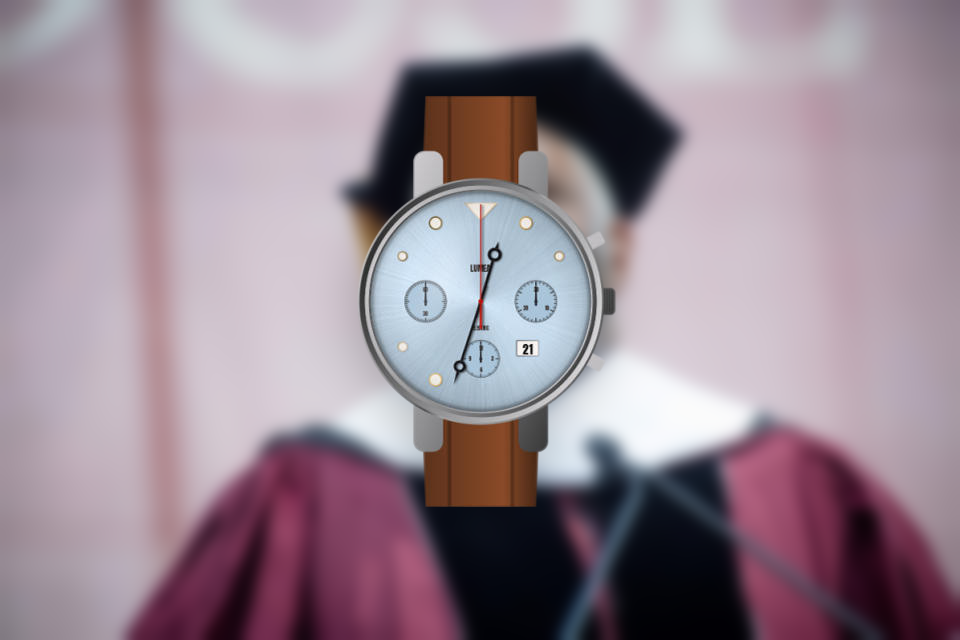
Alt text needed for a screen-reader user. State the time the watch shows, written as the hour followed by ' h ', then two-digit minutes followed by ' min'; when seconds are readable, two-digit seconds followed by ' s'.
12 h 33 min
